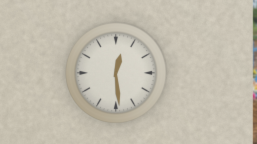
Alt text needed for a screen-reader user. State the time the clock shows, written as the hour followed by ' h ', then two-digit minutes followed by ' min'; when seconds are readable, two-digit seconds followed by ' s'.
12 h 29 min
